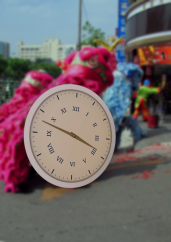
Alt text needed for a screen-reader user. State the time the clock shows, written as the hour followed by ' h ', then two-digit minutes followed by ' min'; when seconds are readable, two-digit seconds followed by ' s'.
3 h 48 min
